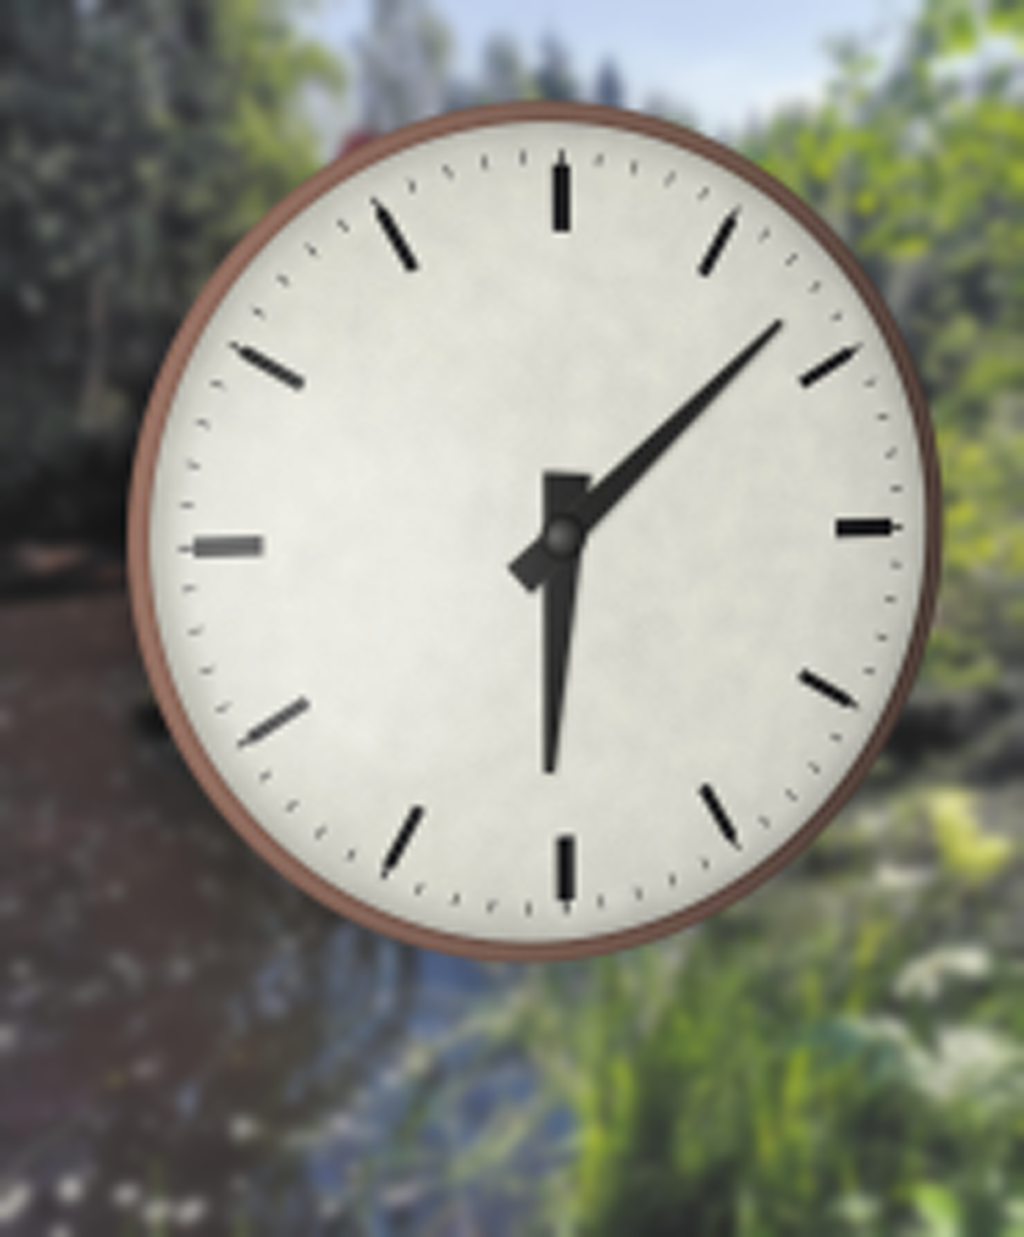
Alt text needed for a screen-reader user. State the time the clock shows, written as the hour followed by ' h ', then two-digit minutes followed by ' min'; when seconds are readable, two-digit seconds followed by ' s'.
6 h 08 min
